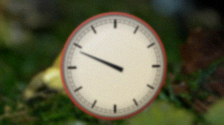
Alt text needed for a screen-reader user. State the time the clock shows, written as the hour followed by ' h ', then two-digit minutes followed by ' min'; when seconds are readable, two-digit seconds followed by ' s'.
9 h 49 min
